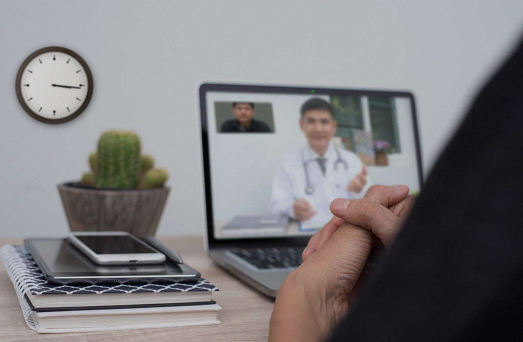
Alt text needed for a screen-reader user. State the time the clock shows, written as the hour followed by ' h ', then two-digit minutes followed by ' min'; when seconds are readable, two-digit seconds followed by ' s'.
3 h 16 min
